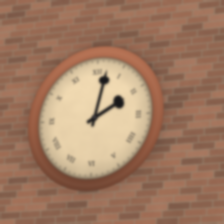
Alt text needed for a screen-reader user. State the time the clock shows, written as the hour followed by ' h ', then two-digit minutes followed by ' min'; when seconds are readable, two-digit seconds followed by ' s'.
2 h 02 min
